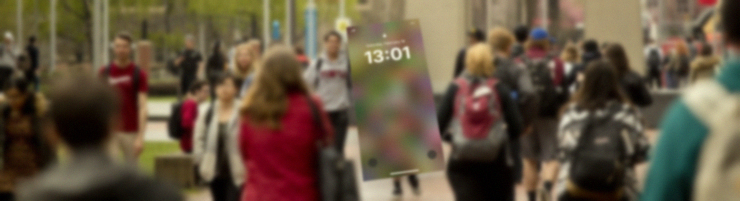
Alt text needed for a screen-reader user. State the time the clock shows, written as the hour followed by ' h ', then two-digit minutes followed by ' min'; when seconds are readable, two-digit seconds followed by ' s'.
13 h 01 min
